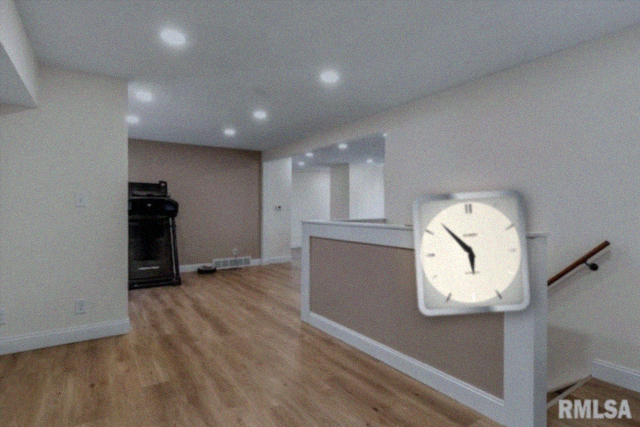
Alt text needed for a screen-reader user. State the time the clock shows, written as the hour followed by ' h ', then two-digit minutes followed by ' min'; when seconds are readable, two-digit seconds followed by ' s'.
5 h 53 min
